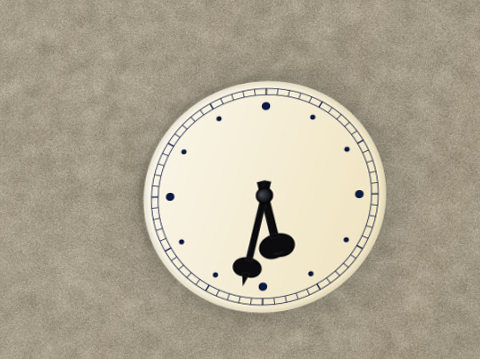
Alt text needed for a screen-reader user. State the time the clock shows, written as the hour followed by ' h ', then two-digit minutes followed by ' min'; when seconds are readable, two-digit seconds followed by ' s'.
5 h 32 min
